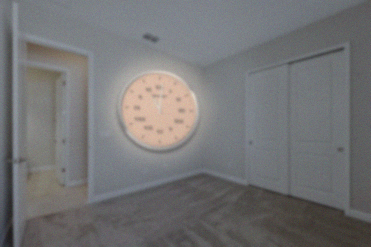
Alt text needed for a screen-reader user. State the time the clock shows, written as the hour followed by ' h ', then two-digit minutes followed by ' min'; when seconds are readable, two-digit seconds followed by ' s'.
11 h 01 min
